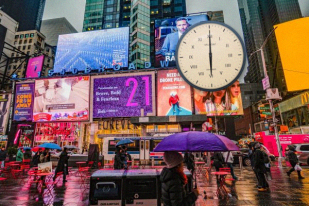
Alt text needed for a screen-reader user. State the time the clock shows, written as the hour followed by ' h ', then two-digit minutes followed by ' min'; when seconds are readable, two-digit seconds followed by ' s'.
6 h 00 min
